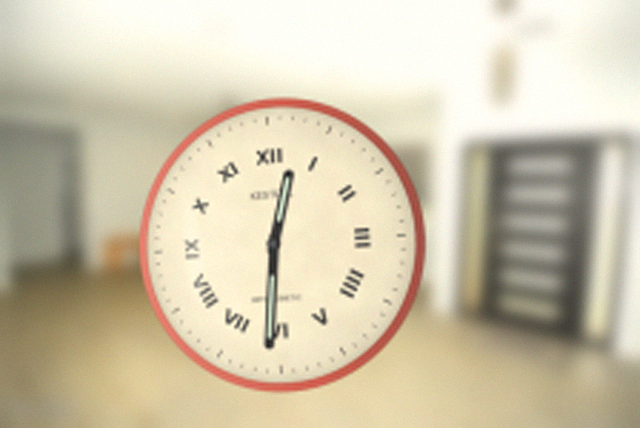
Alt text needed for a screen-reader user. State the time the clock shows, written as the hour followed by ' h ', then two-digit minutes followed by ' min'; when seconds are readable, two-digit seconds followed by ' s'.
12 h 31 min
